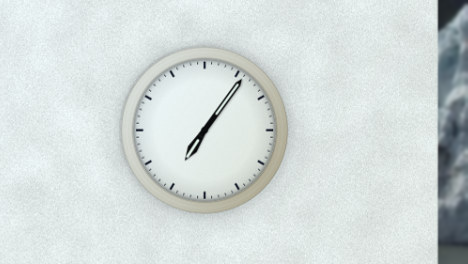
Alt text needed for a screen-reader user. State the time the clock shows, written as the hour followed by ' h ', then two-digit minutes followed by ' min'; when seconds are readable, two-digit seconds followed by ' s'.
7 h 06 min
